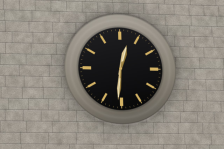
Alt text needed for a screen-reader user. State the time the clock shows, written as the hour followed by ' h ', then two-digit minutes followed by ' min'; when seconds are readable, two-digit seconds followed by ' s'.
12 h 31 min
